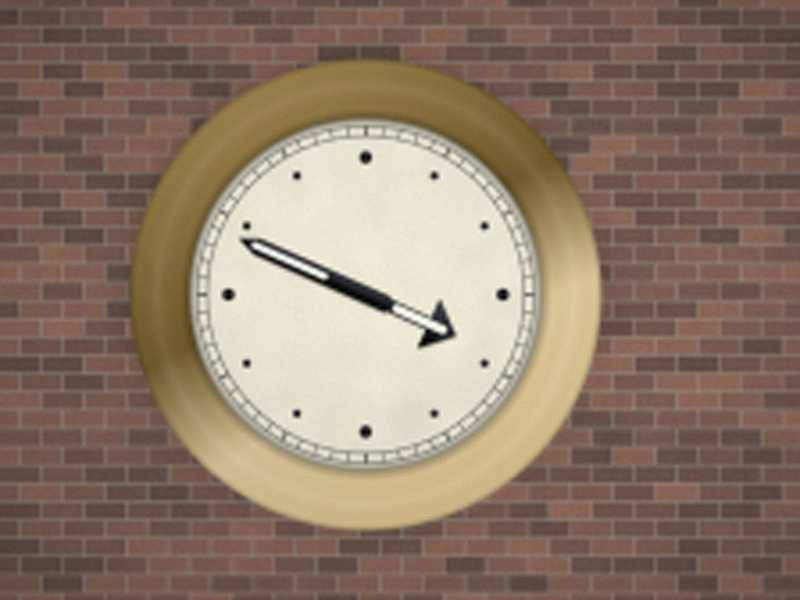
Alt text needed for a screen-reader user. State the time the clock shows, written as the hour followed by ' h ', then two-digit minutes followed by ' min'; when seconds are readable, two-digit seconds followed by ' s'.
3 h 49 min
